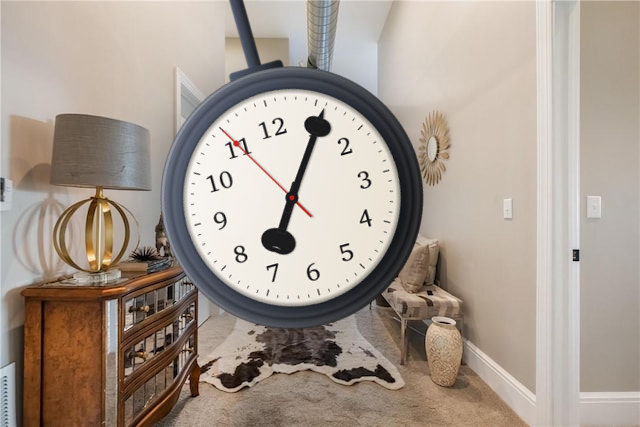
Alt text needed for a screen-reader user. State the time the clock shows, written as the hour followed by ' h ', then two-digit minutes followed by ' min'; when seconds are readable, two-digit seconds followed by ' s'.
7 h 05 min 55 s
